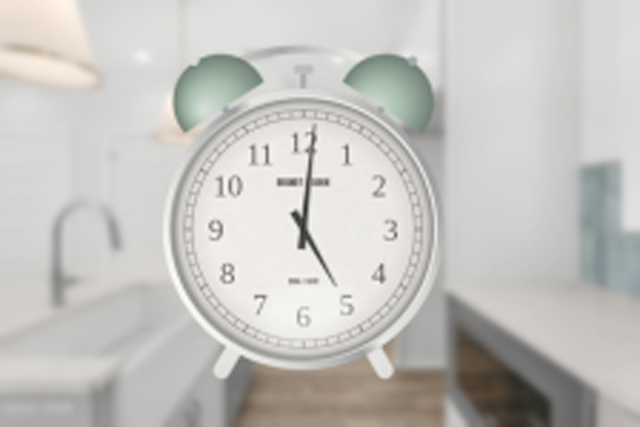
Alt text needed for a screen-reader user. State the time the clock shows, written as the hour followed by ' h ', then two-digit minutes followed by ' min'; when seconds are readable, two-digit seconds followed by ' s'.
5 h 01 min
